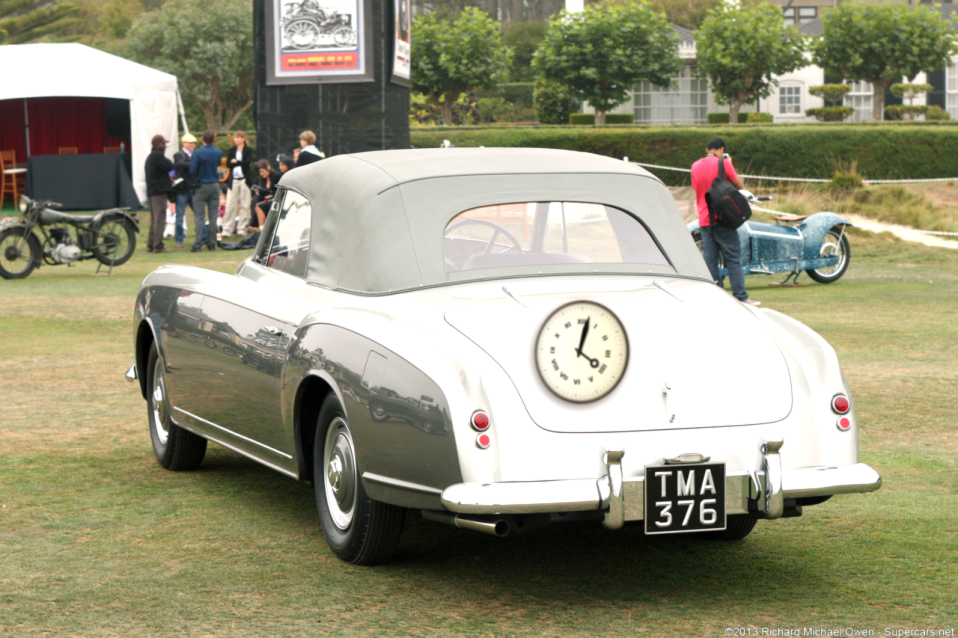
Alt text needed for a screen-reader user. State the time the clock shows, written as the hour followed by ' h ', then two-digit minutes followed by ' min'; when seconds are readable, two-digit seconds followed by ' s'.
4 h 02 min
